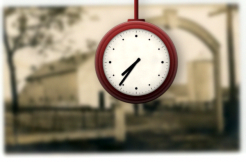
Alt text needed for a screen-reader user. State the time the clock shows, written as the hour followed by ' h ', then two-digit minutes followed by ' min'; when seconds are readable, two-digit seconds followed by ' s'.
7 h 36 min
